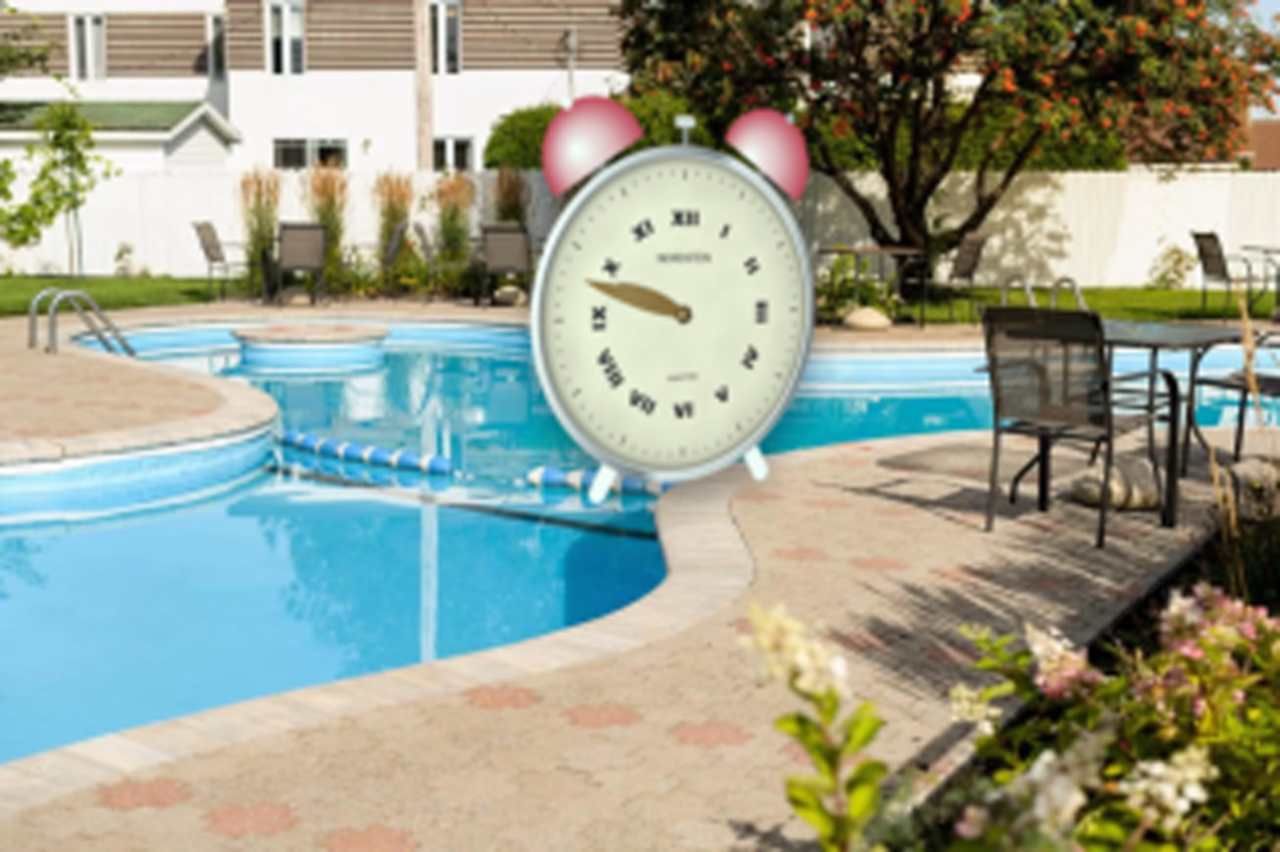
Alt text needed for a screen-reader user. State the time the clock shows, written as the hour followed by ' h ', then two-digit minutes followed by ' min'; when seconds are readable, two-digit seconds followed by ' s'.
9 h 48 min
